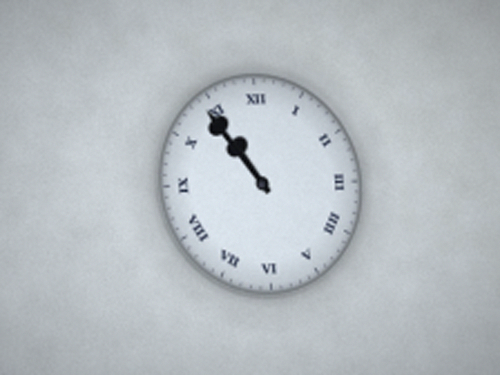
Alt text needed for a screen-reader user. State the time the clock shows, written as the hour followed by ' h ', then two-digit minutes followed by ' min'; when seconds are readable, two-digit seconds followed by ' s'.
10 h 54 min
